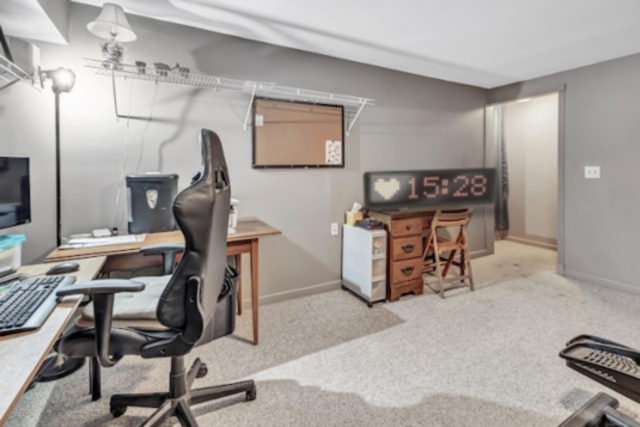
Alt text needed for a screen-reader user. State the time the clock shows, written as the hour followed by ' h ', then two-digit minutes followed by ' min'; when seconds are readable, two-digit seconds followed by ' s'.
15 h 28 min
